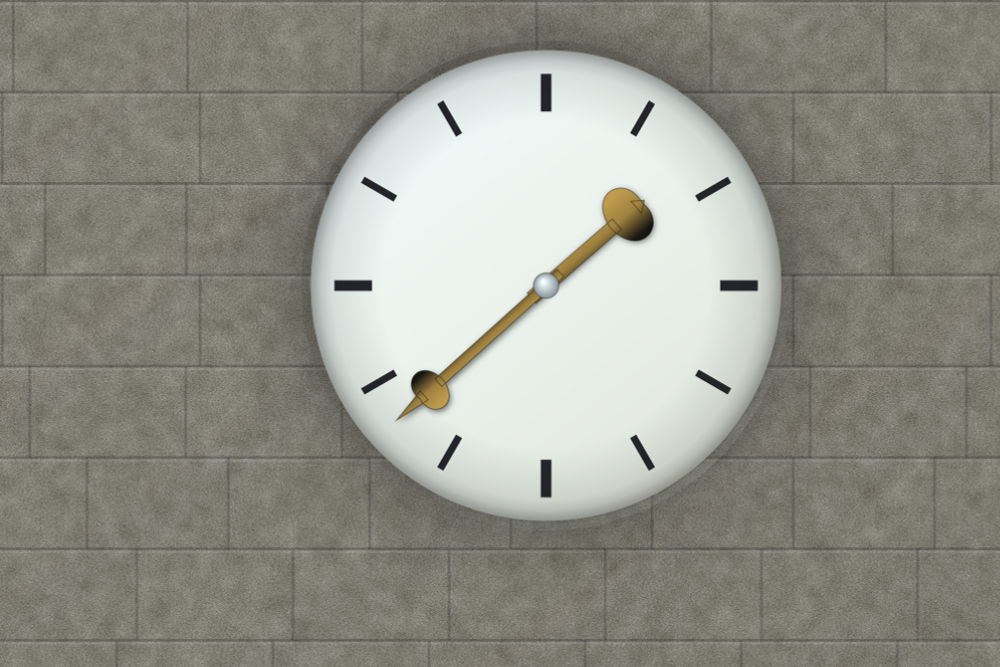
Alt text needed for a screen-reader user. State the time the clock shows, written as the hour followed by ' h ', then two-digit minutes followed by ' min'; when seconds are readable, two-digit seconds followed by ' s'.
1 h 38 min
